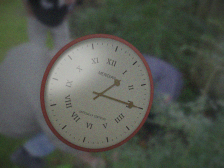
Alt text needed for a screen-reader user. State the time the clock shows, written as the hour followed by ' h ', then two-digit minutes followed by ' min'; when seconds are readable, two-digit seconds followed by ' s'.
1 h 15 min
